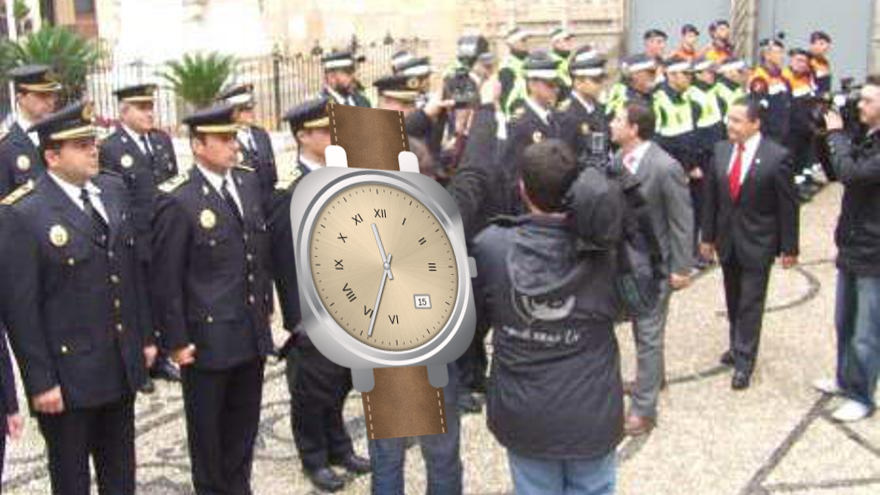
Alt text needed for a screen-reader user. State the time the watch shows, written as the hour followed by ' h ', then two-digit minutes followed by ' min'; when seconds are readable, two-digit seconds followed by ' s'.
11 h 34 min
